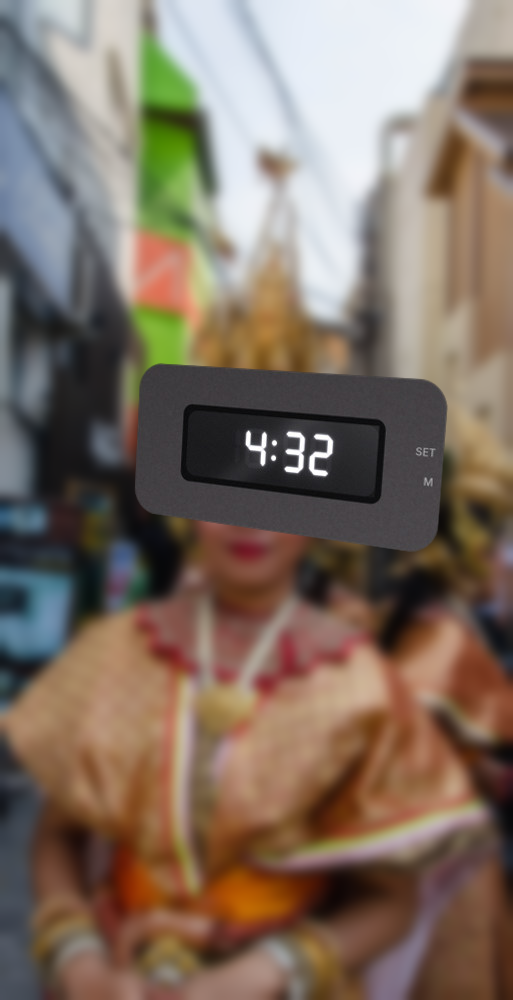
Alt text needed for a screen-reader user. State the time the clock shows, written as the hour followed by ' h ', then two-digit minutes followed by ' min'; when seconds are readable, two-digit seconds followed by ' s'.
4 h 32 min
